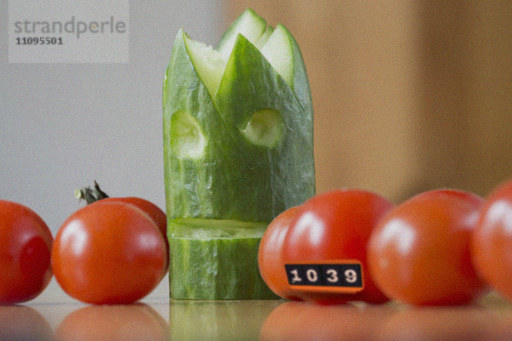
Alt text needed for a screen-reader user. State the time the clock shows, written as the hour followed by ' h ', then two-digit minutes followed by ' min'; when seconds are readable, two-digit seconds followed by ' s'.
10 h 39 min
